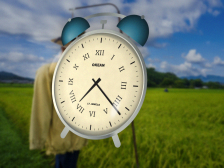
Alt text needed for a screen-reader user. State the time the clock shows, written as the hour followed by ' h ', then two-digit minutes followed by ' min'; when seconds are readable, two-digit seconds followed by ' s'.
7 h 22 min
